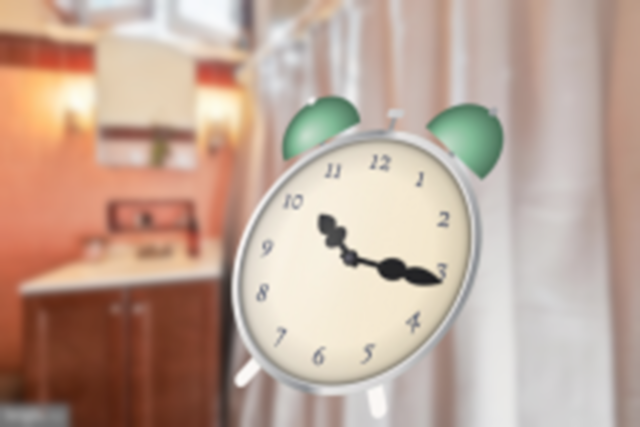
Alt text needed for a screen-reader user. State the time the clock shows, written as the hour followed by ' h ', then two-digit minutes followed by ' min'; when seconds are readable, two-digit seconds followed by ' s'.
10 h 16 min
